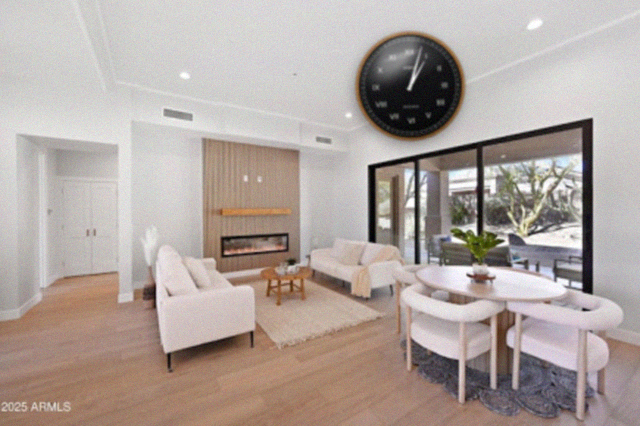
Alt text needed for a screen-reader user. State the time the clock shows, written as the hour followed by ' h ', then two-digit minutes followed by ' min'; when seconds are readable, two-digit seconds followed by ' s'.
1 h 03 min
